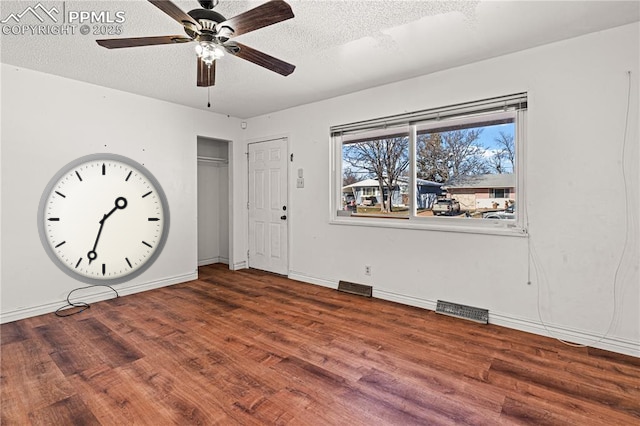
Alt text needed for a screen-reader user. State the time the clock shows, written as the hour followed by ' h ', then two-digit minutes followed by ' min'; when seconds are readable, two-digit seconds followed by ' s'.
1 h 33 min
